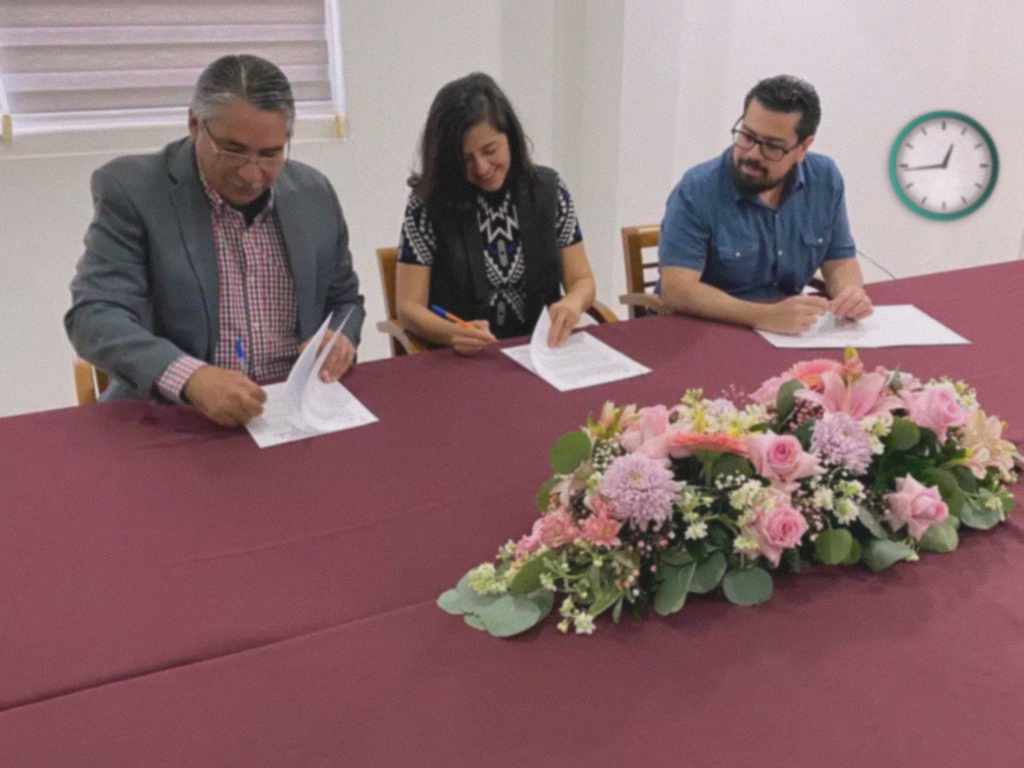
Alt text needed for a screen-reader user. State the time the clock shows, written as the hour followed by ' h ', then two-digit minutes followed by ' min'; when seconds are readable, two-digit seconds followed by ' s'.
12 h 44 min
